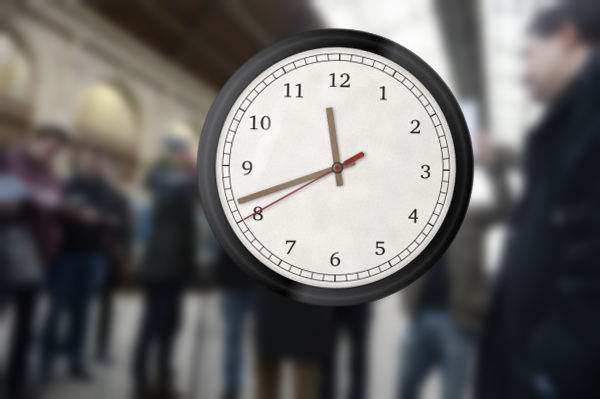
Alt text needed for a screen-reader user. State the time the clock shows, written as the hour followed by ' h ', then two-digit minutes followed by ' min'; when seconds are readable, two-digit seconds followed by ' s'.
11 h 41 min 40 s
